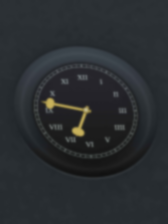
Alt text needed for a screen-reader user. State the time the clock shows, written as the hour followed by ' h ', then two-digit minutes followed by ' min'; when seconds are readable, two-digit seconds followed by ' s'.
6 h 47 min
